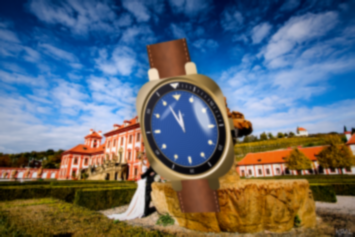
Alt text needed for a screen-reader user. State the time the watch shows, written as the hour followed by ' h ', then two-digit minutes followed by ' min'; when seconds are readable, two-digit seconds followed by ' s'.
11 h 56 min
